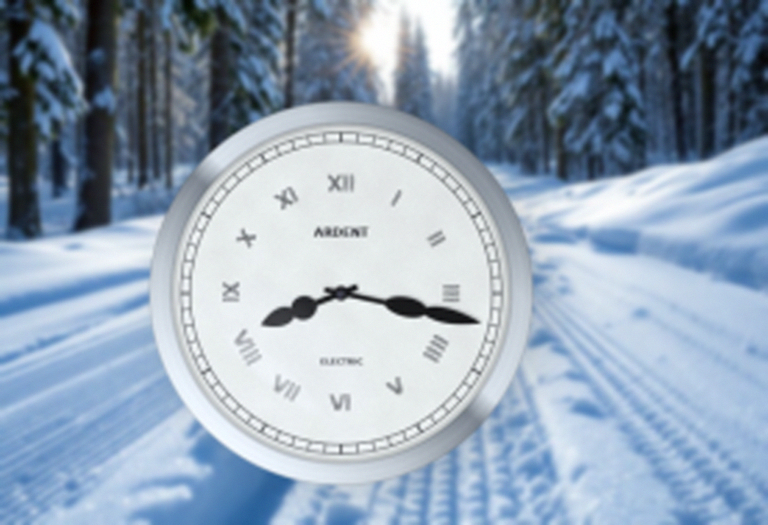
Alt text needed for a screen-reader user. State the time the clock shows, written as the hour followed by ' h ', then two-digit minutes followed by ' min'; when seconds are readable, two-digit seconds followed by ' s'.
8 h 17 min
